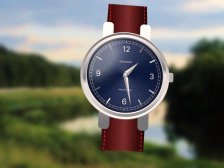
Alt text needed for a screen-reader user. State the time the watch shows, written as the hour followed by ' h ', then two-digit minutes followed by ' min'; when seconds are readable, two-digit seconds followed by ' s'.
1 h 28 min
